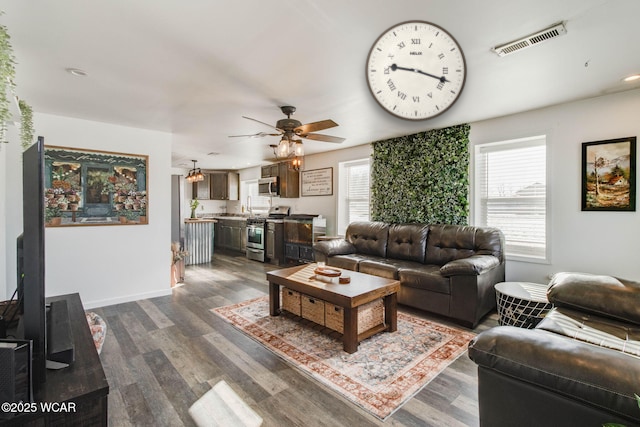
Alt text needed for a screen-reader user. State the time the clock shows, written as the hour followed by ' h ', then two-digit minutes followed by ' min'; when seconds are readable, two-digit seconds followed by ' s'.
9 h 18 min
